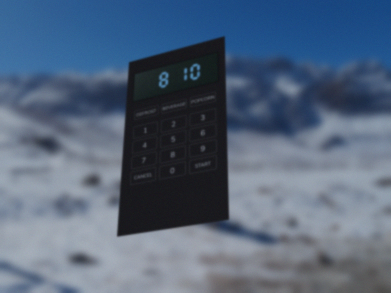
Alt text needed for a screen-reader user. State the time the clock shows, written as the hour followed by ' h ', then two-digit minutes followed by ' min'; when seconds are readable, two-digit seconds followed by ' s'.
8 h 10 min
